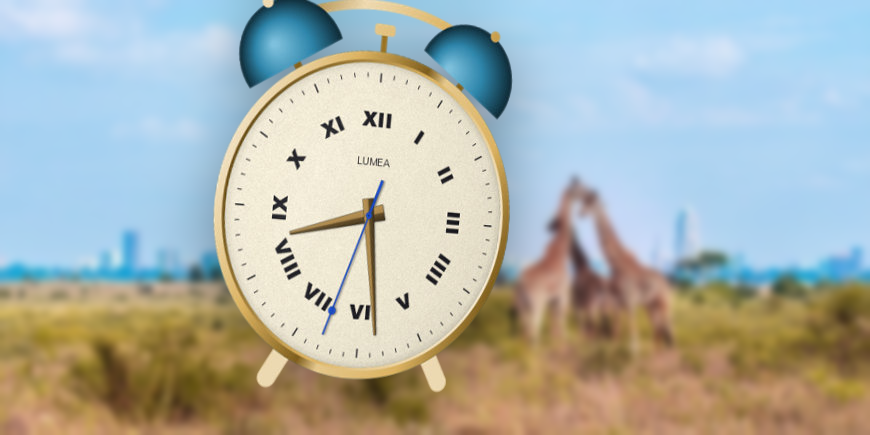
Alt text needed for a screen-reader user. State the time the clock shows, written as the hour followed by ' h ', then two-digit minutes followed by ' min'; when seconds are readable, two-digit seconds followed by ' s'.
8 h 28 min 33 s
